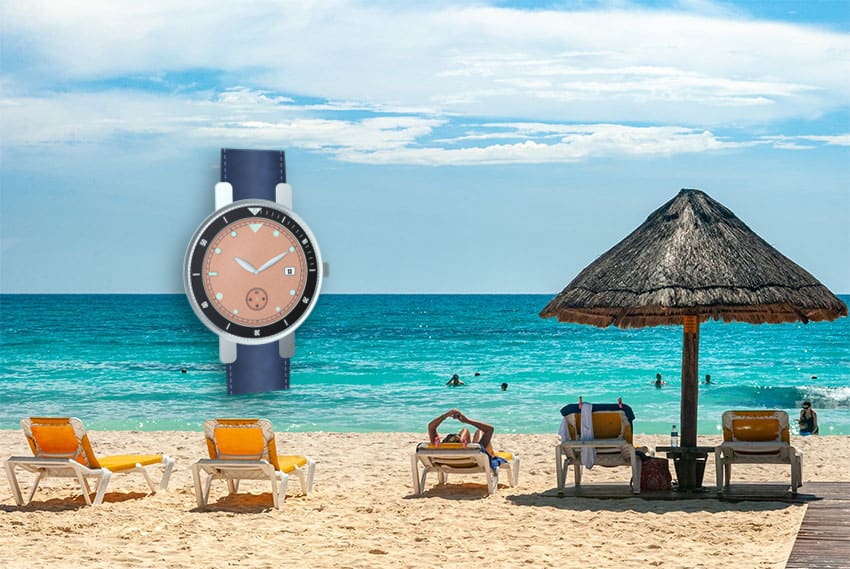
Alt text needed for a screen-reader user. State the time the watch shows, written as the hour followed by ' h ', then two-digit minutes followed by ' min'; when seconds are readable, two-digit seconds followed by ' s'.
10 h 10 min
